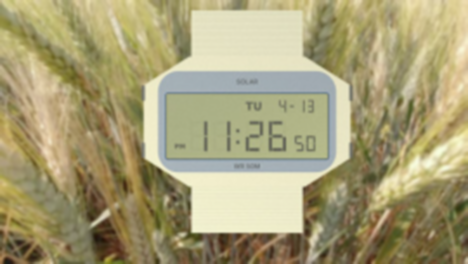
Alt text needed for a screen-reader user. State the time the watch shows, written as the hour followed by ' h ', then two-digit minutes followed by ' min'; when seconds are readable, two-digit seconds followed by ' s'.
11 h 26 min 50 s
